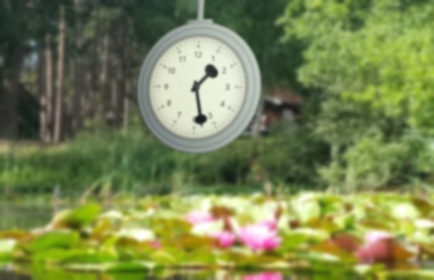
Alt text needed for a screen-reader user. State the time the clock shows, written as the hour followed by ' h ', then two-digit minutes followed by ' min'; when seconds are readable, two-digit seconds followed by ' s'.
1 h 28 min
